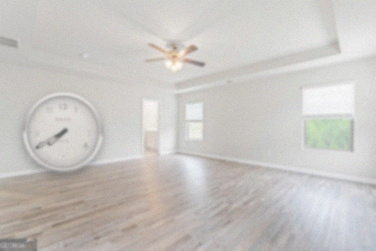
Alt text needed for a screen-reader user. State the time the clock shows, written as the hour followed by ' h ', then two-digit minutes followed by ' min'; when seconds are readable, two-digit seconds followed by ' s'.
7 h 40 min
